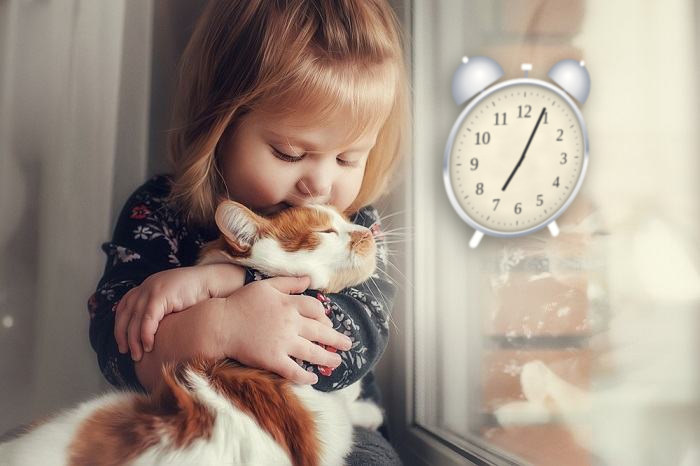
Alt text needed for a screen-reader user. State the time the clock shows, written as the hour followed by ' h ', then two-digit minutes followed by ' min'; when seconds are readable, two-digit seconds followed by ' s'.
7 h 04 min
